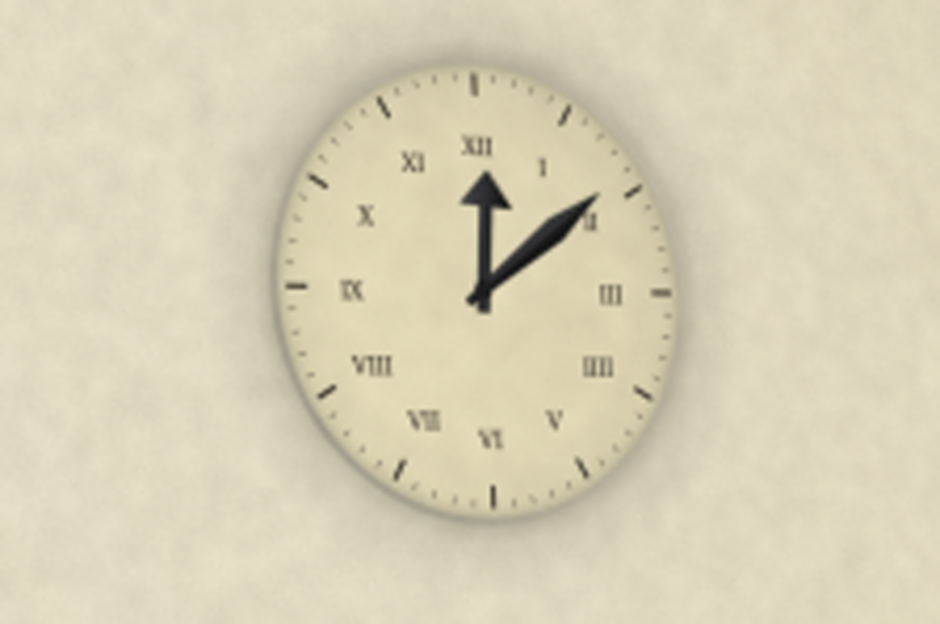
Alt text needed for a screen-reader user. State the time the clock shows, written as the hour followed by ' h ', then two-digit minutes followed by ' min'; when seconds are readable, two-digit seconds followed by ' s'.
12 h 09 min
